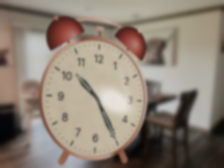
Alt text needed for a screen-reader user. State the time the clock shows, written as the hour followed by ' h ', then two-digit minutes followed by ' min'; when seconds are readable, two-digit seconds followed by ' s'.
10 h 25 min
